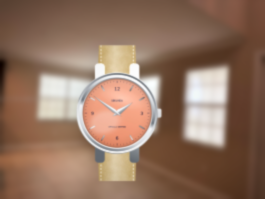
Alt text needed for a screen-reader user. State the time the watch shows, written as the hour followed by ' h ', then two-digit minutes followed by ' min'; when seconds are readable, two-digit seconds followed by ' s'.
1 h 51 min
